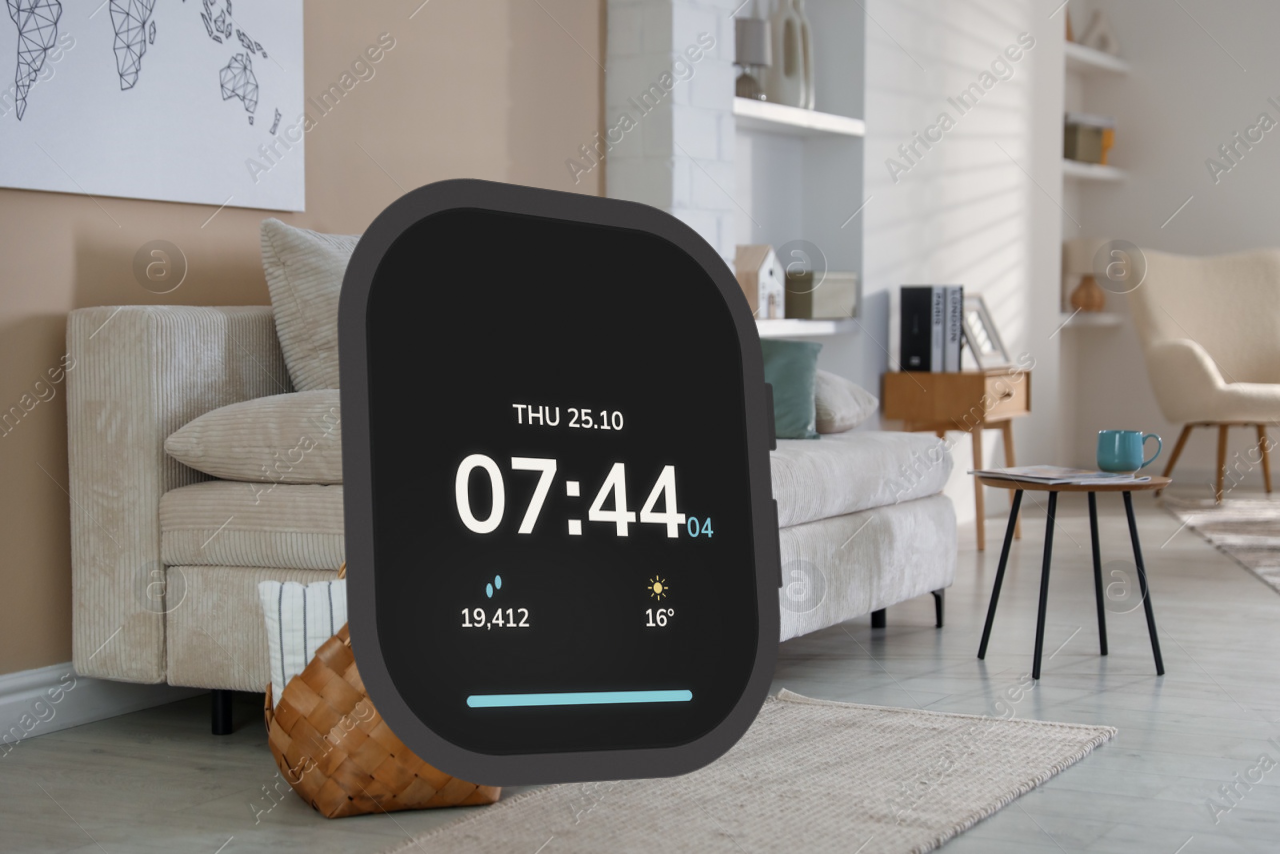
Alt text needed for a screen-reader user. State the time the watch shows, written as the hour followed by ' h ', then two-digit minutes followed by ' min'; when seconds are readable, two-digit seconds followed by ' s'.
7 h 44 min 04 s
